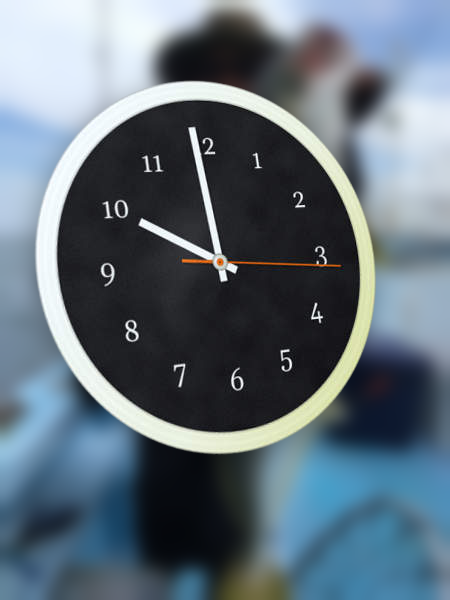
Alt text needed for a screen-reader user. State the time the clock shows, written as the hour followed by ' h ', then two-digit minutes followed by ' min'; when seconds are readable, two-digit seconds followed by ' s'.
9 h 59 min 16 s
